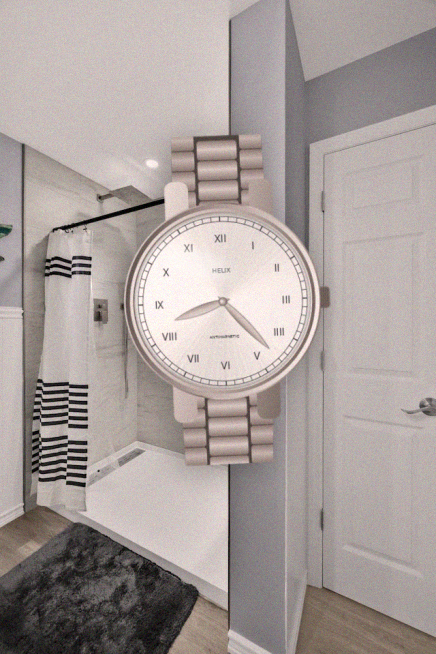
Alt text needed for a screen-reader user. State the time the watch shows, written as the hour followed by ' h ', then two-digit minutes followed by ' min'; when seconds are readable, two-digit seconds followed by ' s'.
8 h 23 min
